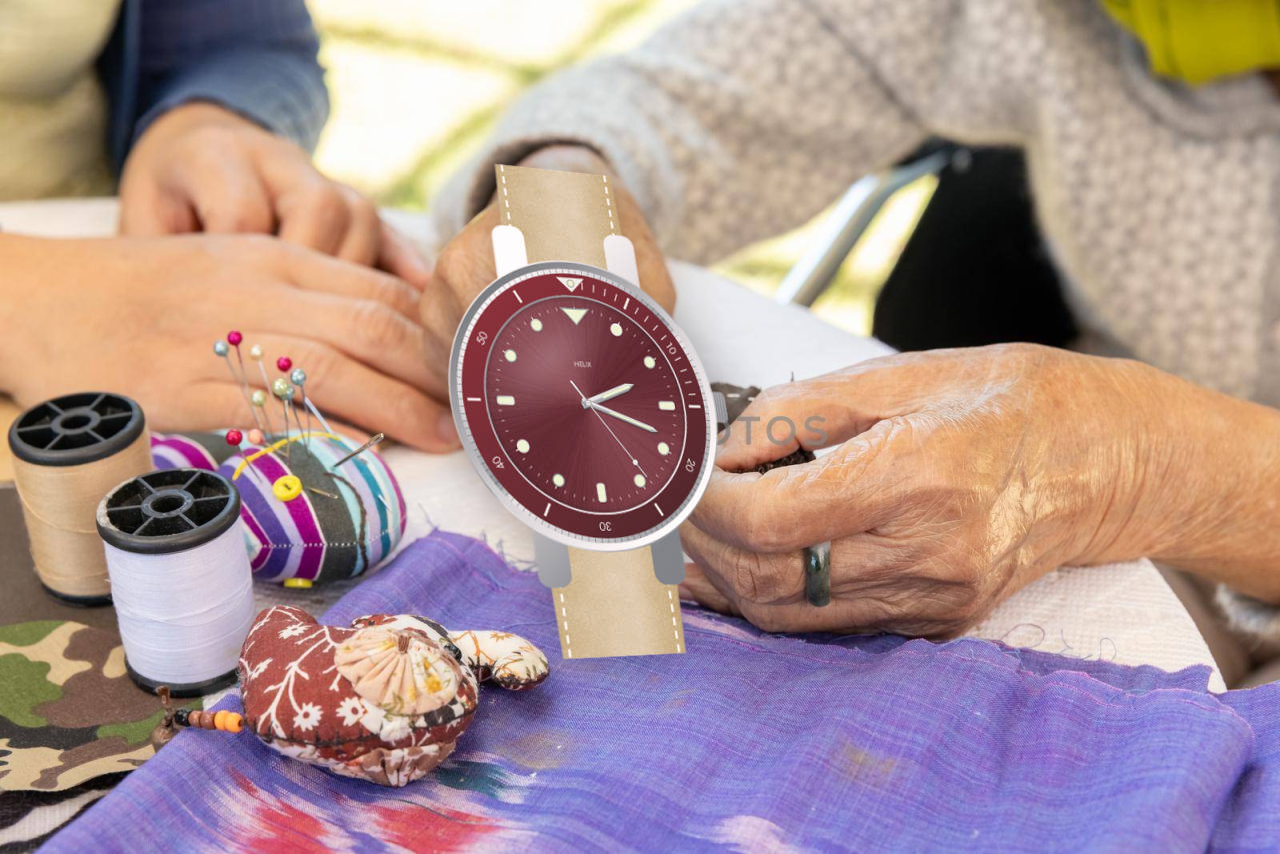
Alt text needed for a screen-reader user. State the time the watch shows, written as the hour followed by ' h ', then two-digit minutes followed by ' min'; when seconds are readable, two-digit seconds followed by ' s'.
2 h 18 min 24 s
